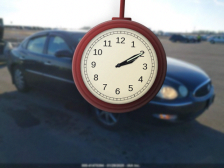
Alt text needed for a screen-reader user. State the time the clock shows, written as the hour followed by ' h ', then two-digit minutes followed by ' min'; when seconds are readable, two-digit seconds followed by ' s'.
2 h 10 min
